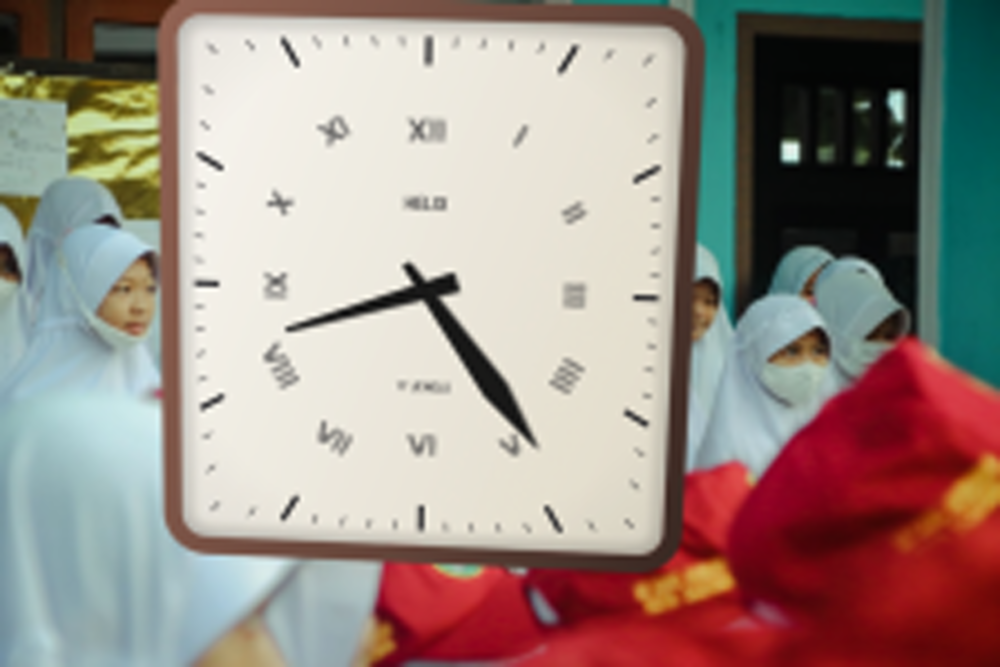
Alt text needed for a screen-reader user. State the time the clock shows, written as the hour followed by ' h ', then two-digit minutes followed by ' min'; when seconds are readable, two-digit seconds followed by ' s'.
8 h 24 min
